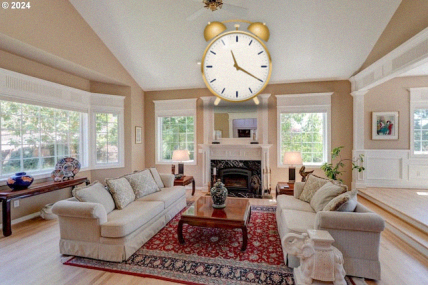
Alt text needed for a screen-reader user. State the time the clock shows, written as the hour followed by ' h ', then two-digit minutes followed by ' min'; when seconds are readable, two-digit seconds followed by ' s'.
11 h 20 min
